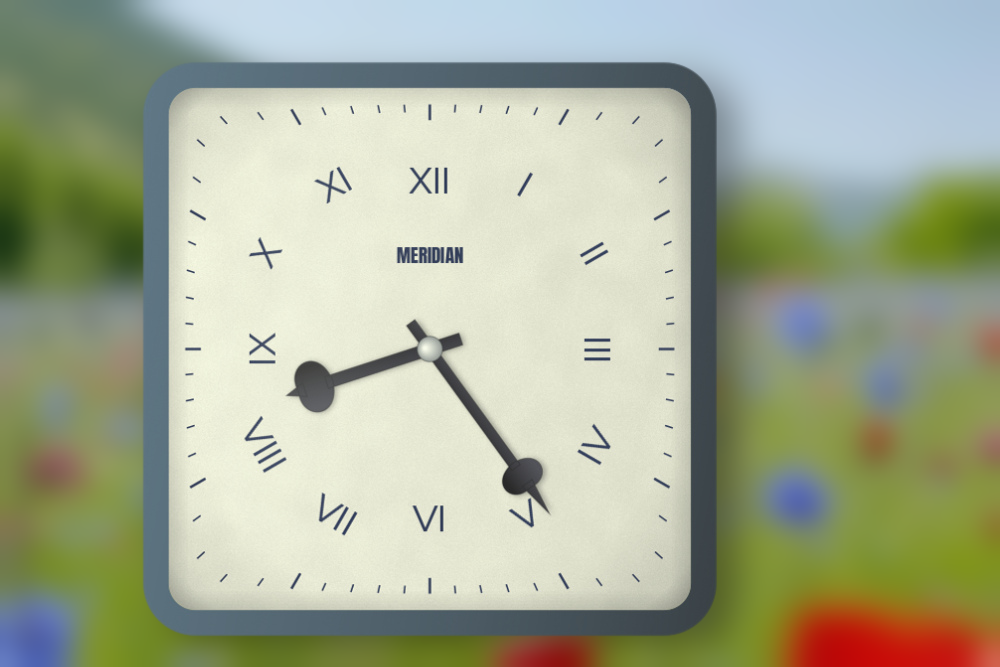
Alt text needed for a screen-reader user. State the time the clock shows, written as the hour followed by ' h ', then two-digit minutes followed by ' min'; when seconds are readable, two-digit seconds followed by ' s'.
8 h 24 min
